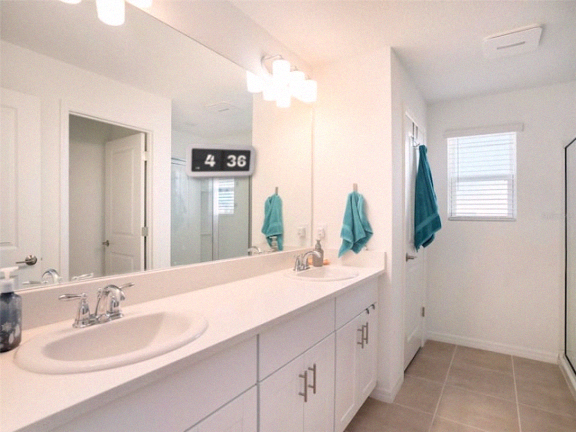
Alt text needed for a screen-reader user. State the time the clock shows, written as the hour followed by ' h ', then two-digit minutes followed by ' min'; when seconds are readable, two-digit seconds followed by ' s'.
4 h 36 min
